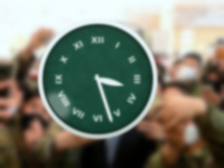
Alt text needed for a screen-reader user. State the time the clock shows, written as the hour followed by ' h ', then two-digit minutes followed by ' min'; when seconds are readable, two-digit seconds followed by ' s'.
3 h 27 min
